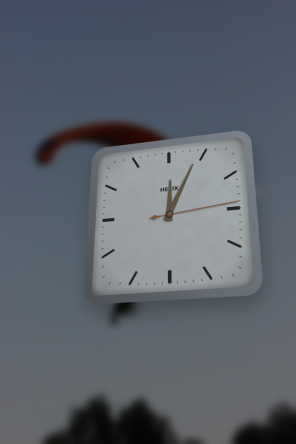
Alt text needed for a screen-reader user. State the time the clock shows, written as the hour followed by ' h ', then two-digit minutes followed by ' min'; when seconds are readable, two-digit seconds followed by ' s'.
12 h 04 min 14 s
